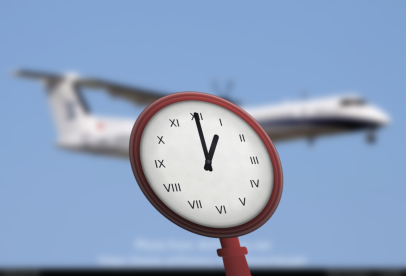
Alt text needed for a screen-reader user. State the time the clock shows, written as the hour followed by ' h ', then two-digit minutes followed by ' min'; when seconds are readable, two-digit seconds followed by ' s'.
1 h 00 min
